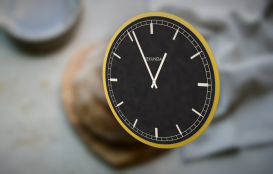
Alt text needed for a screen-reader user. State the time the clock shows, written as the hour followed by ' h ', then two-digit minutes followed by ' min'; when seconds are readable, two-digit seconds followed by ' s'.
12 h 56 min
